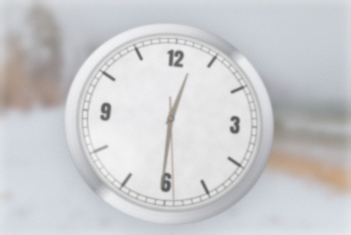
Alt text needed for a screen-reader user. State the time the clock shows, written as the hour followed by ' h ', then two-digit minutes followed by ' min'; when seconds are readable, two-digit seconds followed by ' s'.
12 h 30 min 29 s
